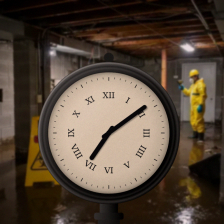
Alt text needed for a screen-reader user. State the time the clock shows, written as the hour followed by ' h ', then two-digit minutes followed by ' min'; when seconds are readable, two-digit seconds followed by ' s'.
7 h 09 min
